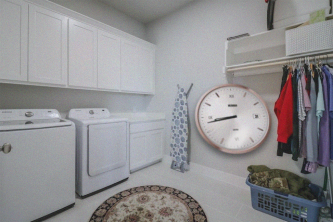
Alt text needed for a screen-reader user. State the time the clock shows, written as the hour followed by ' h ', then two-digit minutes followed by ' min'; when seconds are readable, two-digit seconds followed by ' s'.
8 h 43 min
